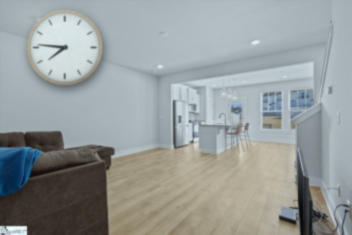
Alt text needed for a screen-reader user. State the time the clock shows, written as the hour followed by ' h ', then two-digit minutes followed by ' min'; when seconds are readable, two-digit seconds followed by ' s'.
7 h 46 min
